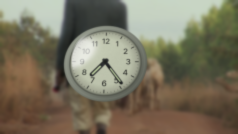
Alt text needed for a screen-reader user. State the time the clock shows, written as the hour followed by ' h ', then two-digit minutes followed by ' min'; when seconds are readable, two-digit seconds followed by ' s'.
7 h 24 min
